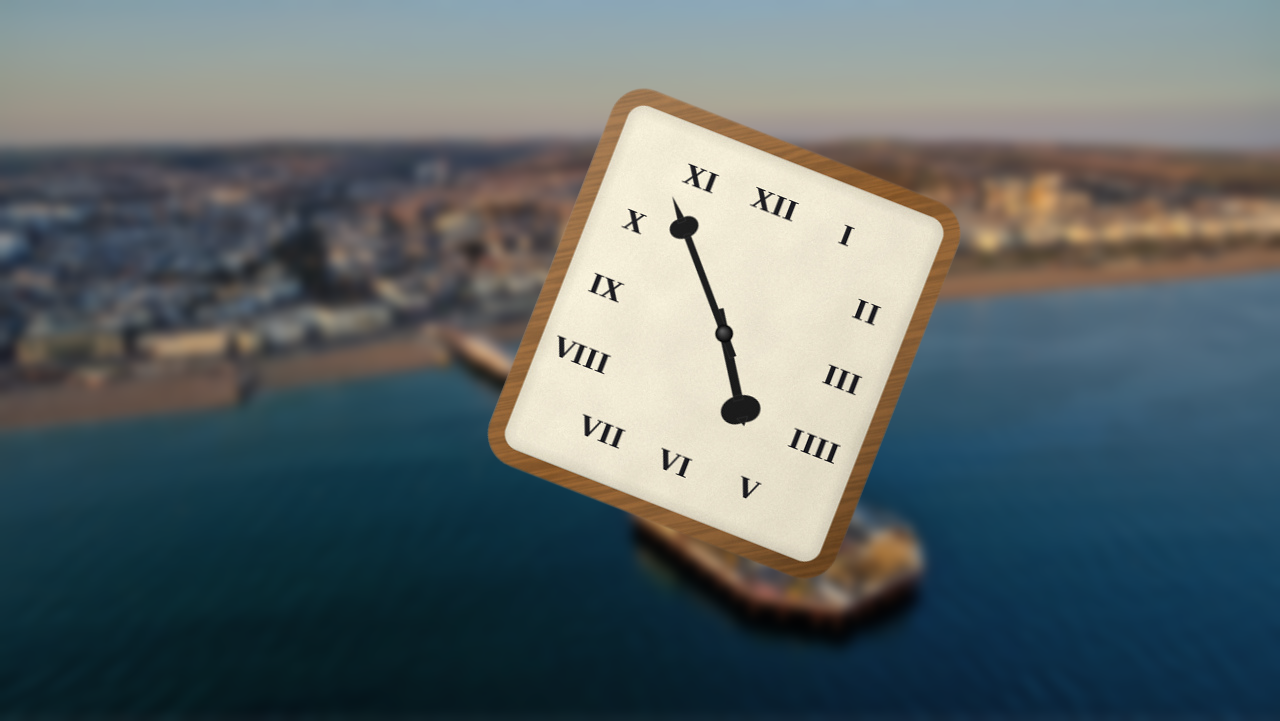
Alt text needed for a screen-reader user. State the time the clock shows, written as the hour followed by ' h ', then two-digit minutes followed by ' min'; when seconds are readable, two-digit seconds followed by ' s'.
4 h 53 min
